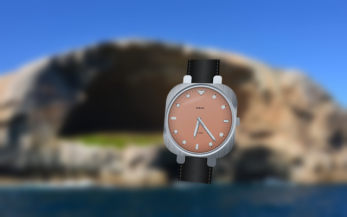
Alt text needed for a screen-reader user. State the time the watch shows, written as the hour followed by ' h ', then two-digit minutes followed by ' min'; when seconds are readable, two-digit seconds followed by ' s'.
6 h 23 min
